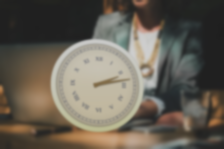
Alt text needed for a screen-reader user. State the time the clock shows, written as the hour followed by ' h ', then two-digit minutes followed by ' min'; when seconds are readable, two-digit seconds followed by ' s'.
2 h 13 min
